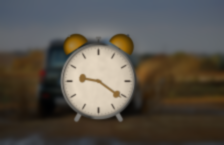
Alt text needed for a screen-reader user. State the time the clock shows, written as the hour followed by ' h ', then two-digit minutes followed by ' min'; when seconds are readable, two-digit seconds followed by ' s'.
9 h 21 min
